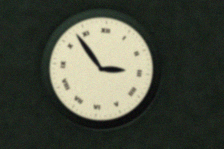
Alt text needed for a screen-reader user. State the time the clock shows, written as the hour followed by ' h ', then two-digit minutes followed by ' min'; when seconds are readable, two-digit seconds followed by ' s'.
2 h 53 min
